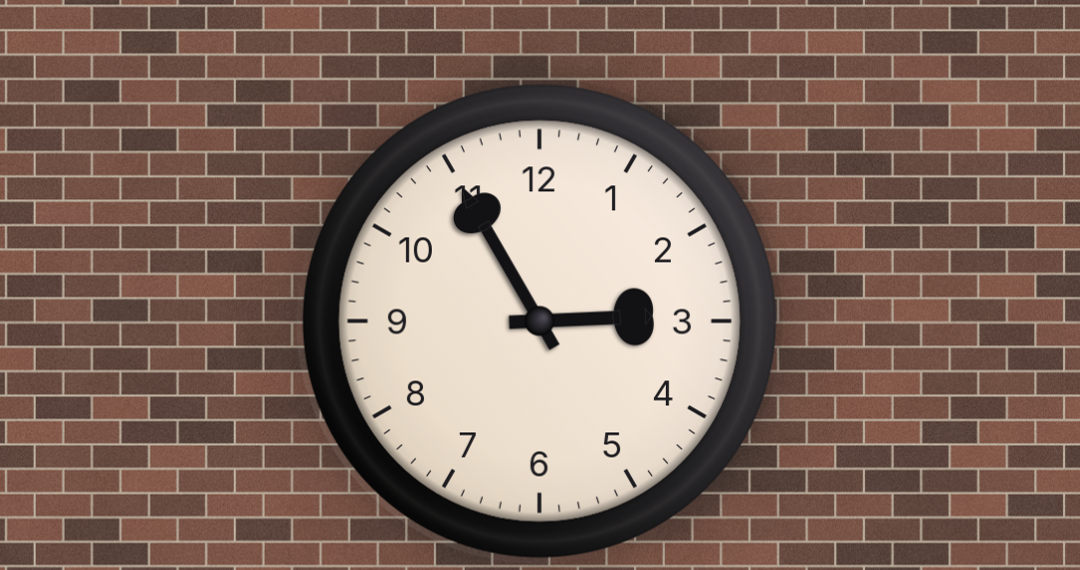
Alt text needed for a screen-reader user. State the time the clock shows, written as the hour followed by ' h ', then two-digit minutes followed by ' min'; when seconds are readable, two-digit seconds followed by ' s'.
2 h 55 min
